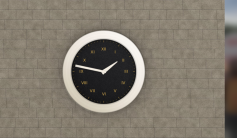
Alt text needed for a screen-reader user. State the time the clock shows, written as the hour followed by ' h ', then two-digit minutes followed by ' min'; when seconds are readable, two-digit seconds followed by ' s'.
1 h 47 min
